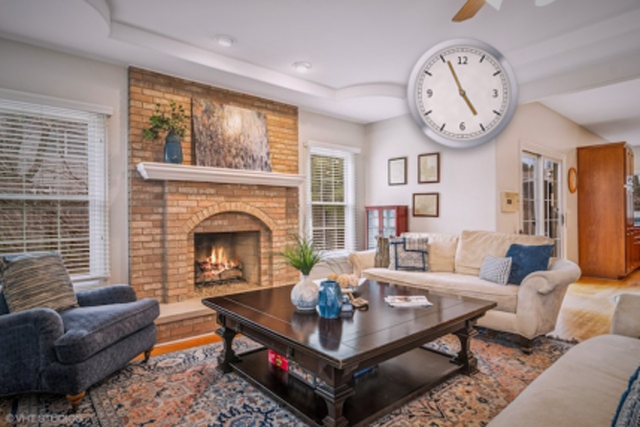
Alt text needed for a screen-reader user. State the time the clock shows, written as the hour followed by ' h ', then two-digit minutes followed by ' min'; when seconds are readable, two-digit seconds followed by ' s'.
4 h 56 min
